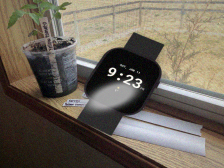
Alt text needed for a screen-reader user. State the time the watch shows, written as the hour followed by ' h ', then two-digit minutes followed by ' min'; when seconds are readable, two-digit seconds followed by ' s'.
9 h 23 min
